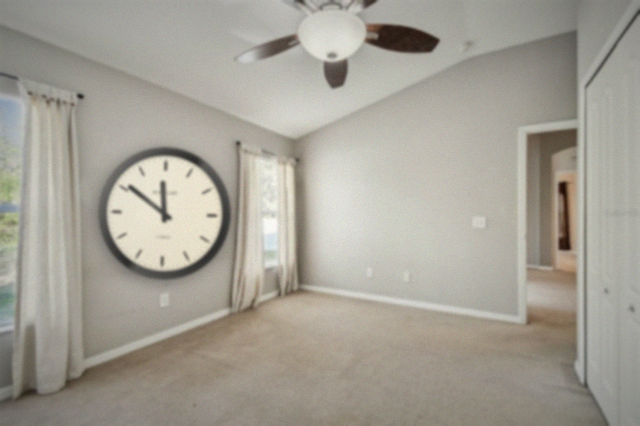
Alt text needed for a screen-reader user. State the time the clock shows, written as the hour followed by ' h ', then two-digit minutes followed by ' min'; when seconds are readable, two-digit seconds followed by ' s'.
11 h 51 min
